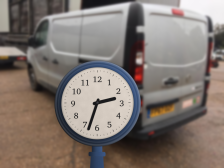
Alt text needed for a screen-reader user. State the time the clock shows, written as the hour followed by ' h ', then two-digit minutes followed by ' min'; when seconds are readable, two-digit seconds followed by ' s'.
2 h 33 min
